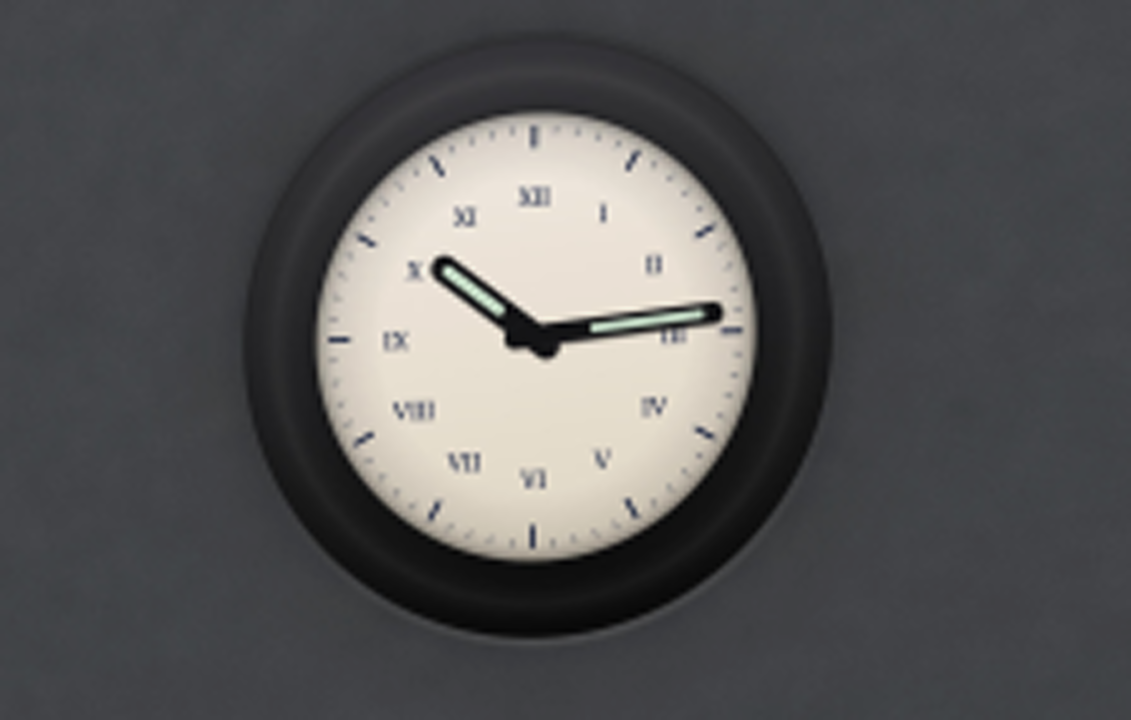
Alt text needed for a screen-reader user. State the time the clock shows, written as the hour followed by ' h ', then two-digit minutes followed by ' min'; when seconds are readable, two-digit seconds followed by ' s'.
10 h 14 min
